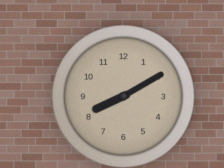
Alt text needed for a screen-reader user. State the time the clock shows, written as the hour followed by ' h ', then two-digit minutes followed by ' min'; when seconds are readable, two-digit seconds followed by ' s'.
8 h 10 min
